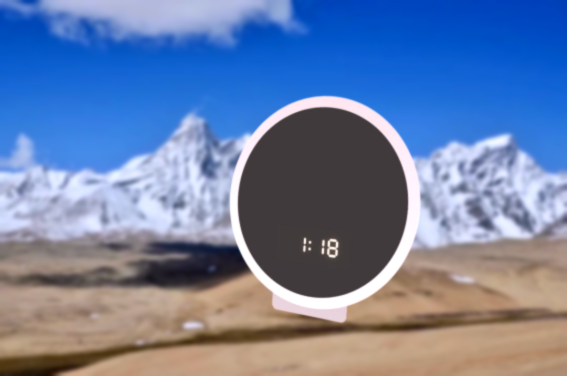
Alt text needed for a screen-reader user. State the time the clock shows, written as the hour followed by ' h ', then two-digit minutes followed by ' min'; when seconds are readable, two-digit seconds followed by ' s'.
1 h 18 min
